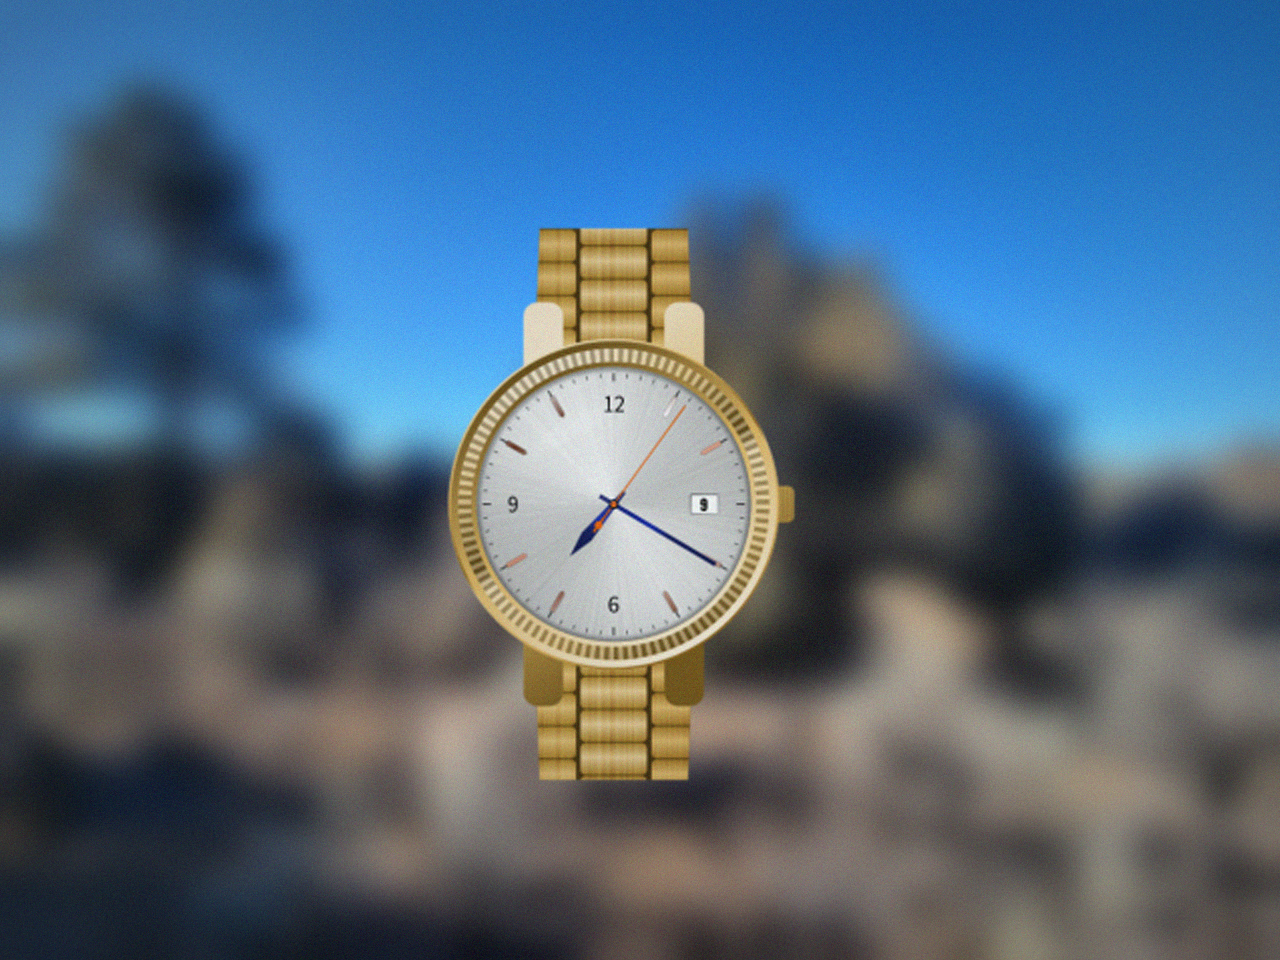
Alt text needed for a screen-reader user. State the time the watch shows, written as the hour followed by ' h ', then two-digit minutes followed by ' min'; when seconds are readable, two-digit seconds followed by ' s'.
7 h 20 min 06 s
